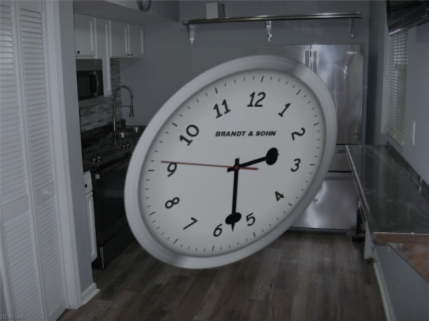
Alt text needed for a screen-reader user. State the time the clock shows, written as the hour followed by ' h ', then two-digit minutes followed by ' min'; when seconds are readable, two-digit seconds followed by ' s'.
2 h 27 min 46 s
